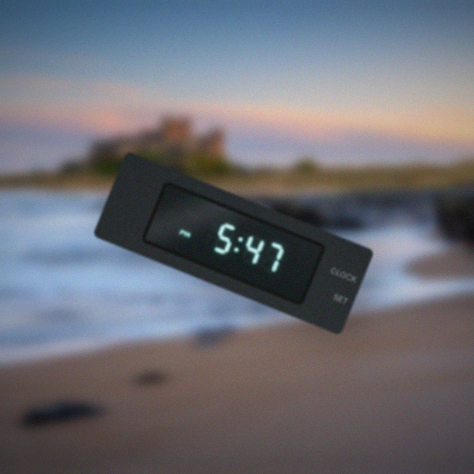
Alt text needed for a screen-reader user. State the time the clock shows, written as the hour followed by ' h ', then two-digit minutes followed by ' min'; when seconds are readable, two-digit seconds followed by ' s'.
5 h 47 min
